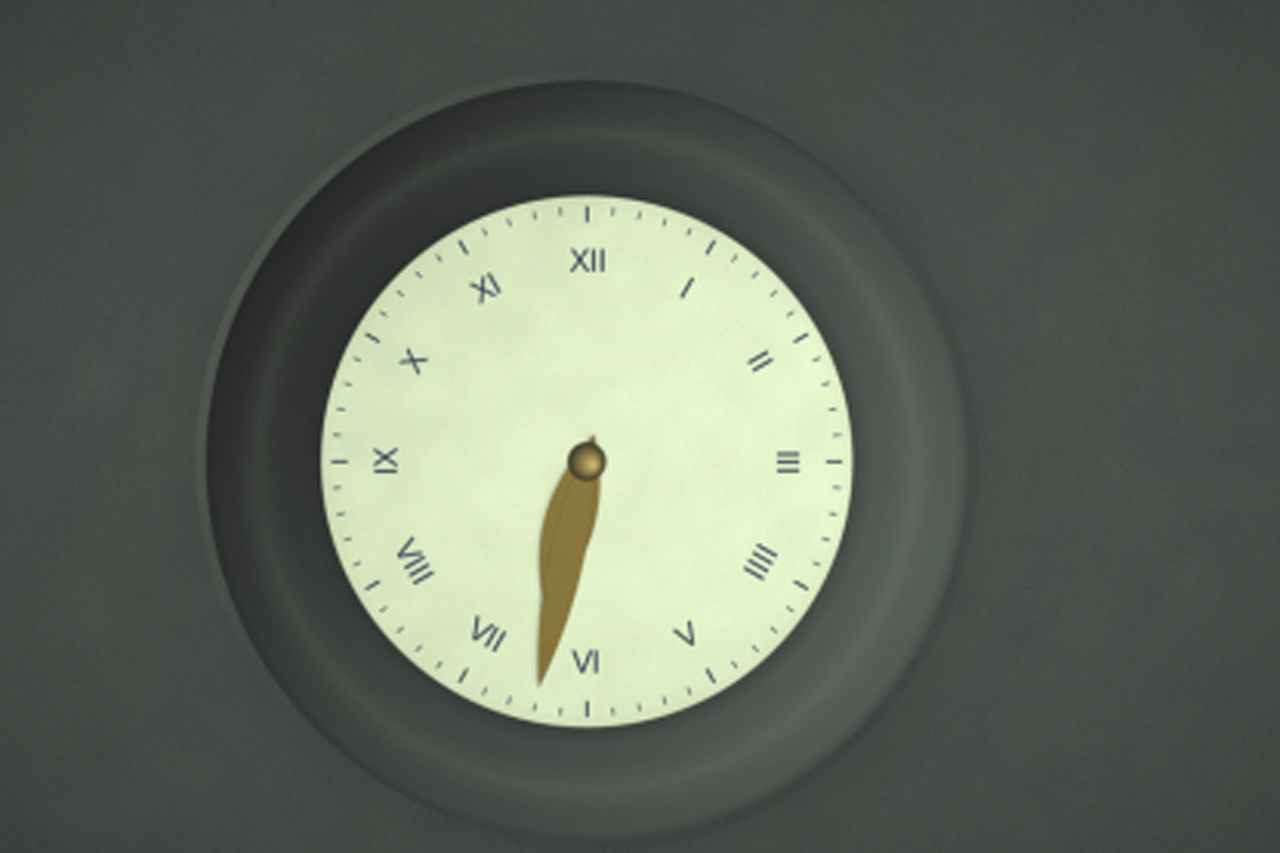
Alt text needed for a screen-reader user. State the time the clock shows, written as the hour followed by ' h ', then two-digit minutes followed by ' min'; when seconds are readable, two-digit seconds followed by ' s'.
6 h 32 min
